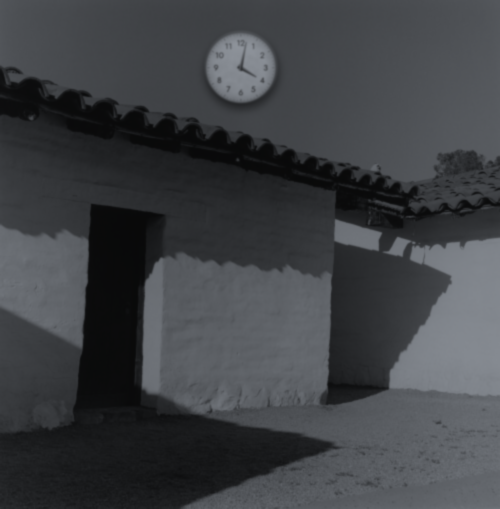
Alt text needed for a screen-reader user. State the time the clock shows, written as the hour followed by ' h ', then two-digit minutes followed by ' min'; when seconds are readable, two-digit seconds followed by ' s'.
4 h 02 min
